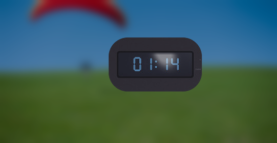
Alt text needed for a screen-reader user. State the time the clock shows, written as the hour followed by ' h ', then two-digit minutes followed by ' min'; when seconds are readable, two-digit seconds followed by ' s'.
1 h 14 min
